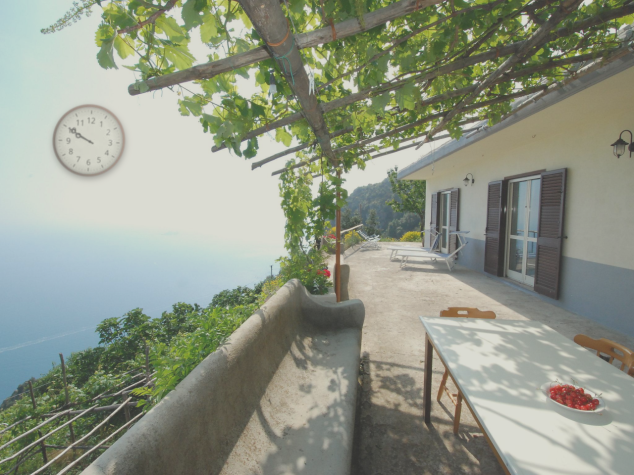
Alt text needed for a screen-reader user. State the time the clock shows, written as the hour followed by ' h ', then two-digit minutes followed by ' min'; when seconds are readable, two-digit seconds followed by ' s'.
9 h 50 min
